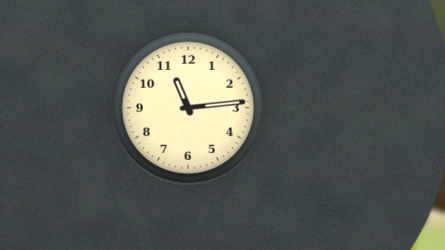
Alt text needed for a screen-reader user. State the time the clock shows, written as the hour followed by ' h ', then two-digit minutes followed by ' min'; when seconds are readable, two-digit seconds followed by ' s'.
11 h 14 min
